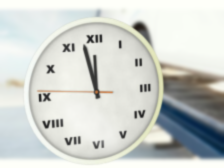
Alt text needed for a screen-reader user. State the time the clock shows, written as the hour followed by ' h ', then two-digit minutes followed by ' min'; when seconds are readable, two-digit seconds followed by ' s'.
11 h 57 min 46 s
